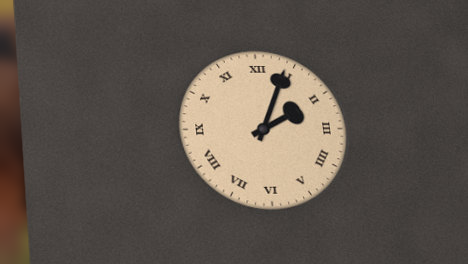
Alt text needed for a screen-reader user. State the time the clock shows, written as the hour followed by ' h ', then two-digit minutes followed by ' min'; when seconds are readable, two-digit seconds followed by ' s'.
2 h 04 min
